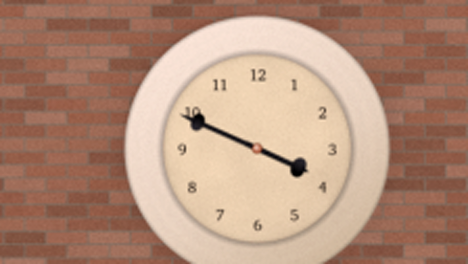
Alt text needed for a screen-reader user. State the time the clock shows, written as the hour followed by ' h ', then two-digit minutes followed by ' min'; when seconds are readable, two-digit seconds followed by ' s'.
3 h 49 min
